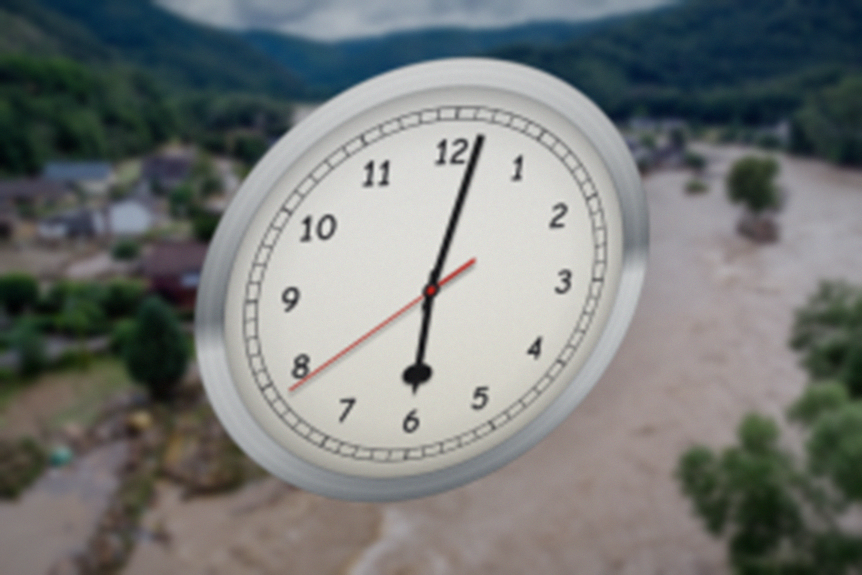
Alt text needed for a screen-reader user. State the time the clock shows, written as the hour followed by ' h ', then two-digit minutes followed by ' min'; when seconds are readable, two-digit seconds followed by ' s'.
6 h 01 min 39 s
